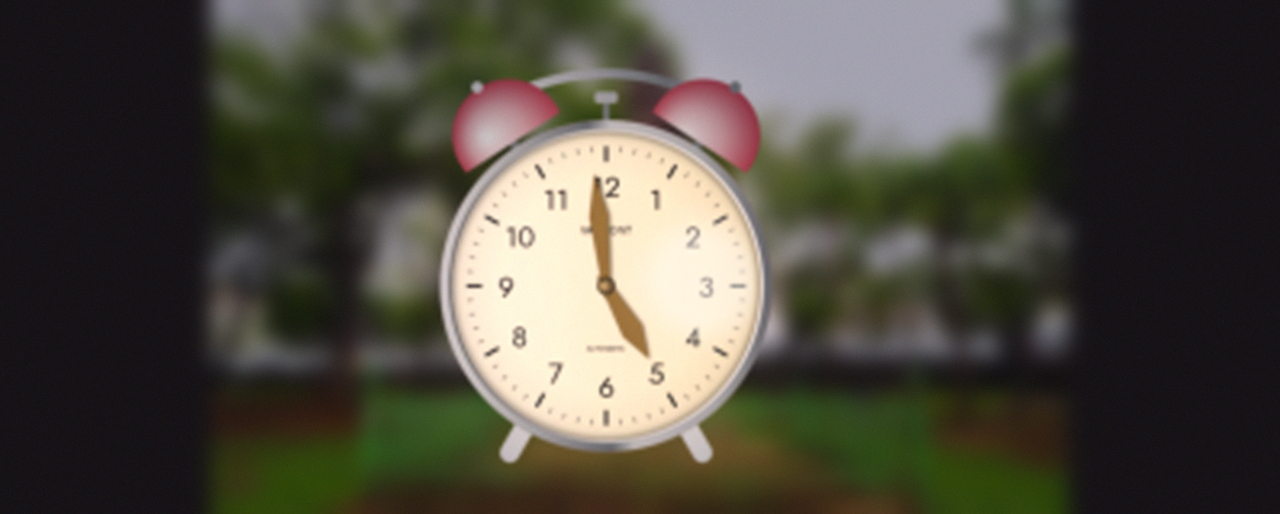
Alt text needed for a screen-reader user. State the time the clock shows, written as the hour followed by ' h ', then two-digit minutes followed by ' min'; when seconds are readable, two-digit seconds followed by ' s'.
4 h 59 min
